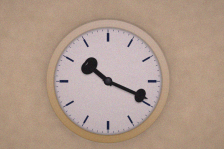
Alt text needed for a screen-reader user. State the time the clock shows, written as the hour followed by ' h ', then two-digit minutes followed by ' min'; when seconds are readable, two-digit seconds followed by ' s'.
10 h 19 min
